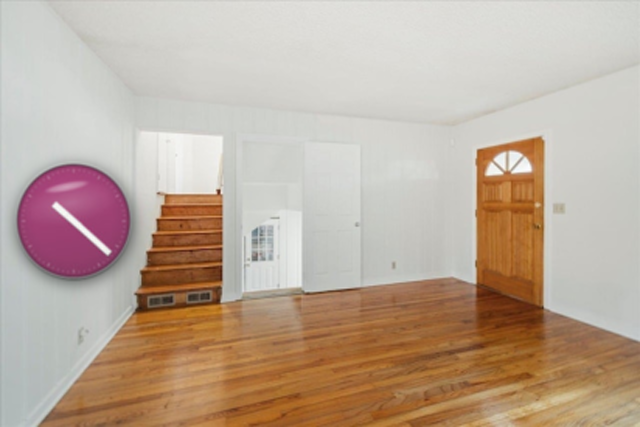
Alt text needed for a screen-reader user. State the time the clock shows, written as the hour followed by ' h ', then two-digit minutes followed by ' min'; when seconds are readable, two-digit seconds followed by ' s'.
10 h 22 min
